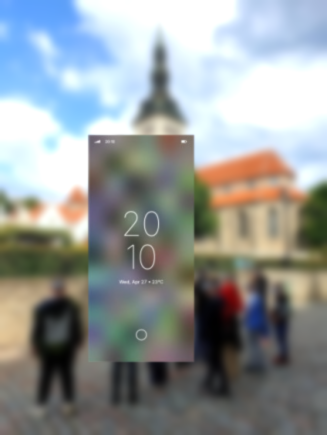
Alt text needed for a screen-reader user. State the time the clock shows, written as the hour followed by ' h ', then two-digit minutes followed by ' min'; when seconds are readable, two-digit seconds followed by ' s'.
20 h 10 min
